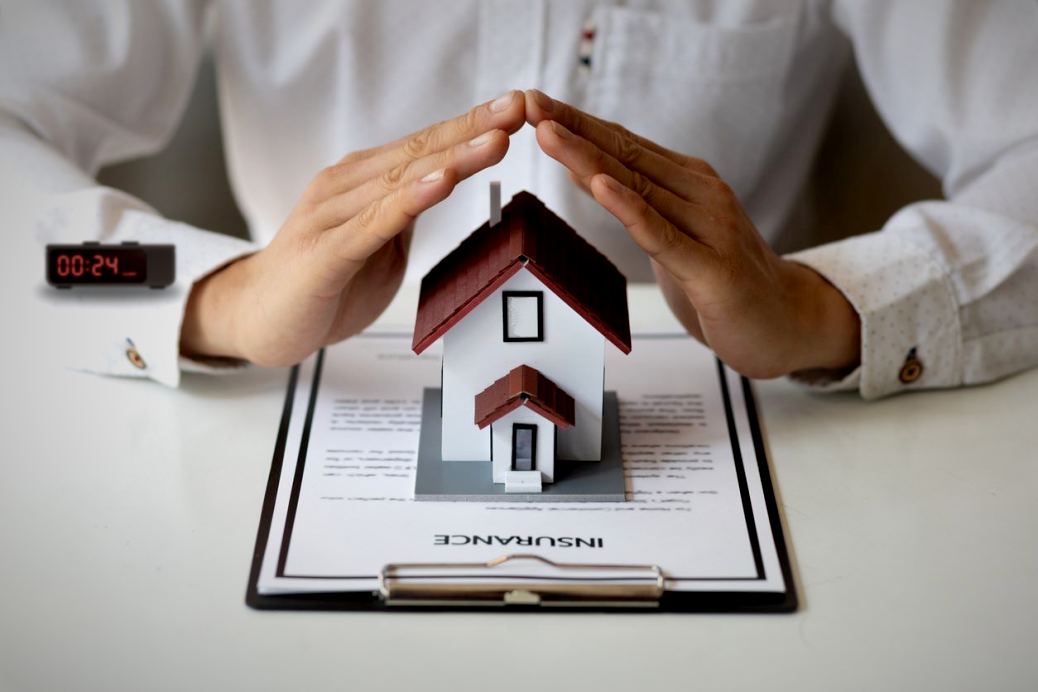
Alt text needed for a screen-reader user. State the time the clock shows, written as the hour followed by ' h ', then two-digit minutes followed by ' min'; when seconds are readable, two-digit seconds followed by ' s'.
0 h 24 min
